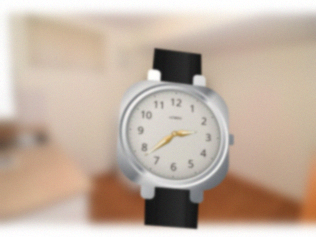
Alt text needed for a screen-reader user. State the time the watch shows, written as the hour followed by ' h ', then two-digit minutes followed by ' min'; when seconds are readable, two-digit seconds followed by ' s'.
2 h 38 min
